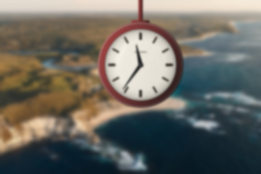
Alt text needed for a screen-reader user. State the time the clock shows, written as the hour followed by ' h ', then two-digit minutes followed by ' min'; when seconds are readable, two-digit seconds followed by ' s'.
11 h 36 min
